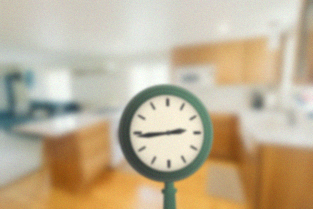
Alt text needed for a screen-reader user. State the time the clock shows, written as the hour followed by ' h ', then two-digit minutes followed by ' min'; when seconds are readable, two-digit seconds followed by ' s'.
2 h 44 min
